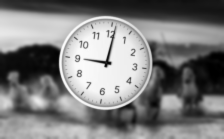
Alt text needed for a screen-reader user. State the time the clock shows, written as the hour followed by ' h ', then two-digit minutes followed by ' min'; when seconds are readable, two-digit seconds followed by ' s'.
9 h 01 min
